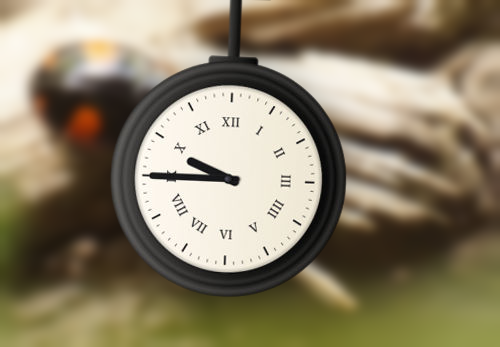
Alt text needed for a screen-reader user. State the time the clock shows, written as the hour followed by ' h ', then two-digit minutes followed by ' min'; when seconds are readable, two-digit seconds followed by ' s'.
9 h 45 min
